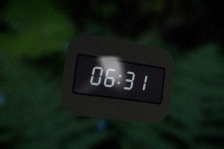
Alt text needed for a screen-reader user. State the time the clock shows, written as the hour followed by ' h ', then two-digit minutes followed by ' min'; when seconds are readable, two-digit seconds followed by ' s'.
6 h 31 min
